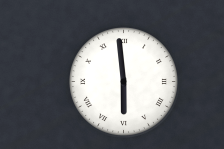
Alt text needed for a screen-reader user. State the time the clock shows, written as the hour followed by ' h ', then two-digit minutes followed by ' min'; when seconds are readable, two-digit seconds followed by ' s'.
5 h 59 min
